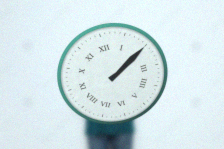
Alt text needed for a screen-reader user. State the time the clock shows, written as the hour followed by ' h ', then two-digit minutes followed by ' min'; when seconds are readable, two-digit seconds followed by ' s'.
2 h 10 min
